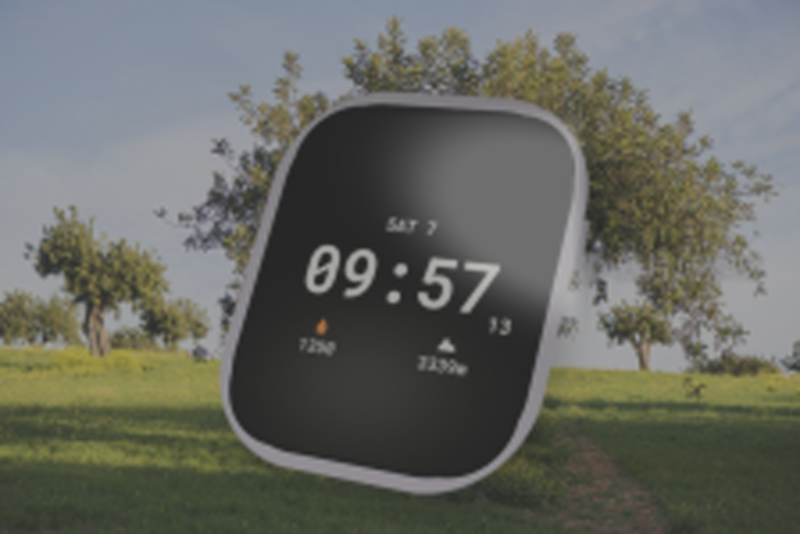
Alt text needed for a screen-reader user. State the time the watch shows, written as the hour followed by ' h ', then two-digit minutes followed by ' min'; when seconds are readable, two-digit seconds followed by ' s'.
9 h 57 min
